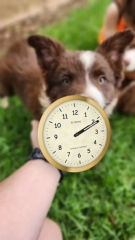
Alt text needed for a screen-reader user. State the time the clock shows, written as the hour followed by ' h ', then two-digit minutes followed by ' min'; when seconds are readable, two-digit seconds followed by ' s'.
2 h 11 min
